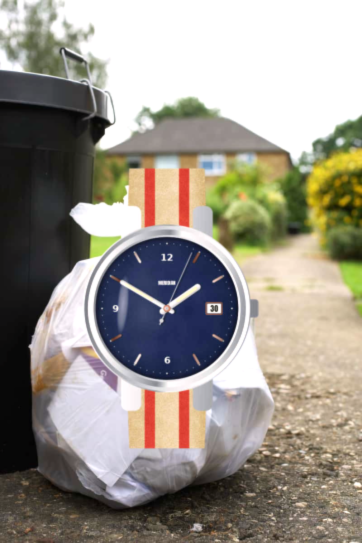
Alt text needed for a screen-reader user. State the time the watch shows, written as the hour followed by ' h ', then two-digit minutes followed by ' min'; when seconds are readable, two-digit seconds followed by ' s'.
1 h 50 min 04 s
